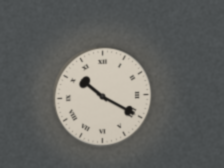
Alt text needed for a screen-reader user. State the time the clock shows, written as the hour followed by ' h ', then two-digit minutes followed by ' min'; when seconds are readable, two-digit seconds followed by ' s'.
10 h 20 min
